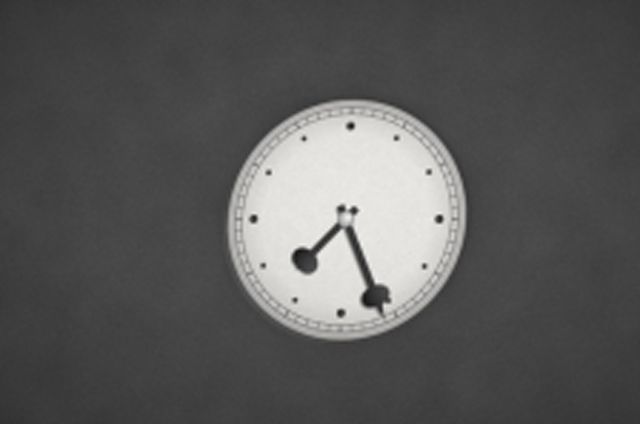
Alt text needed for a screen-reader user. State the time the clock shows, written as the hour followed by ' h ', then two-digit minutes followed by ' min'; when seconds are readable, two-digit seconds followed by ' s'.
7 h 26 min
